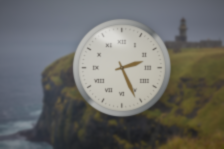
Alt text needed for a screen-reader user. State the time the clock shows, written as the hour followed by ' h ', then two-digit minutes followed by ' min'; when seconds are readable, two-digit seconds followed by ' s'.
2 h 26 min
